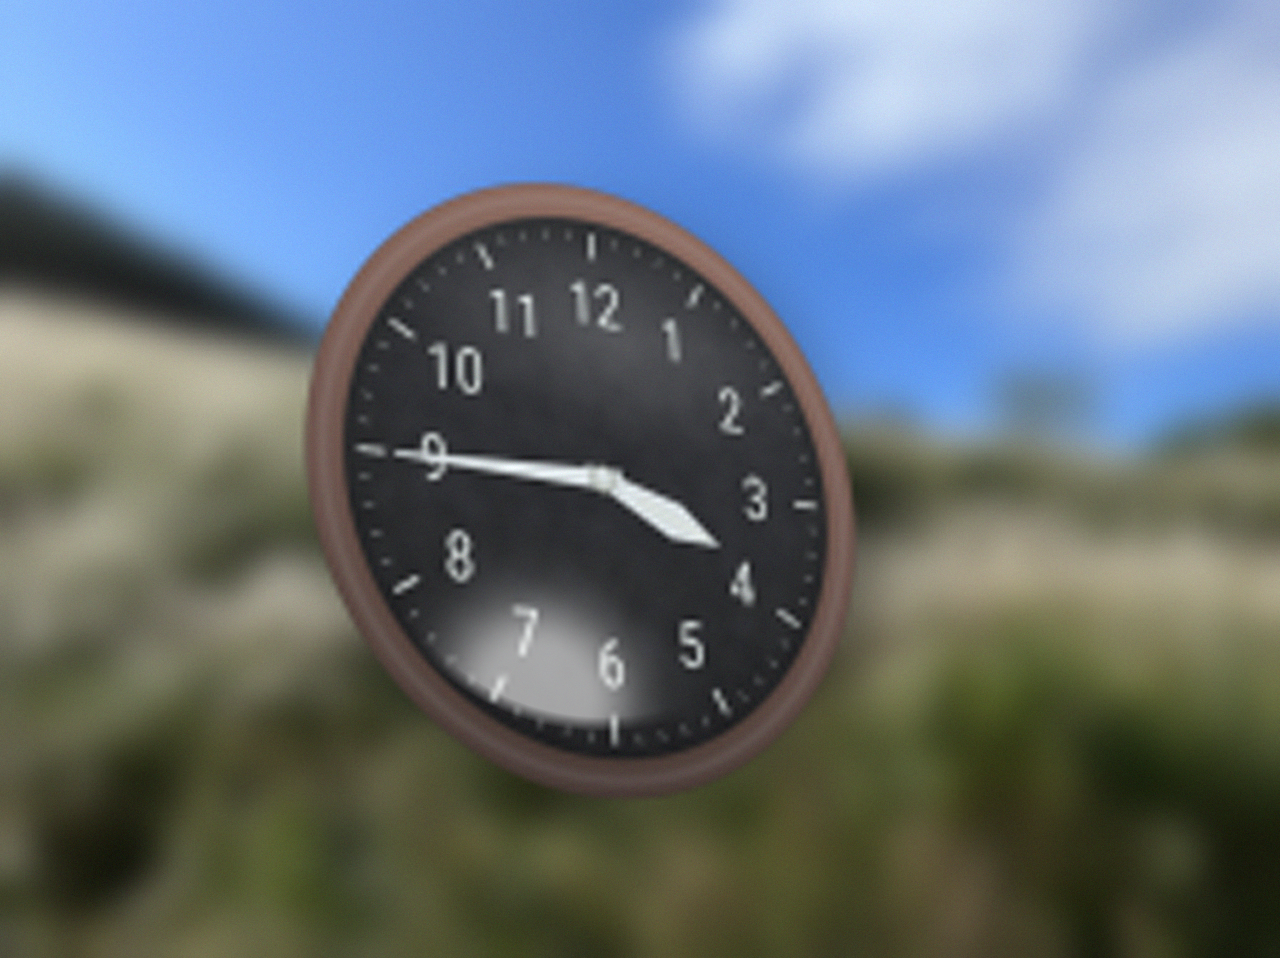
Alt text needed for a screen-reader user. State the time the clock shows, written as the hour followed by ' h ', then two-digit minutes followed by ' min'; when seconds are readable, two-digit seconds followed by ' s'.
3 h 45 min
